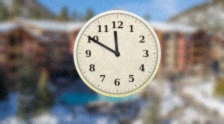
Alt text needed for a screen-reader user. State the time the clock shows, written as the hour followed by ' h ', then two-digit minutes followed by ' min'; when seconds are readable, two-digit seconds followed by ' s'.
11 h 50 min
